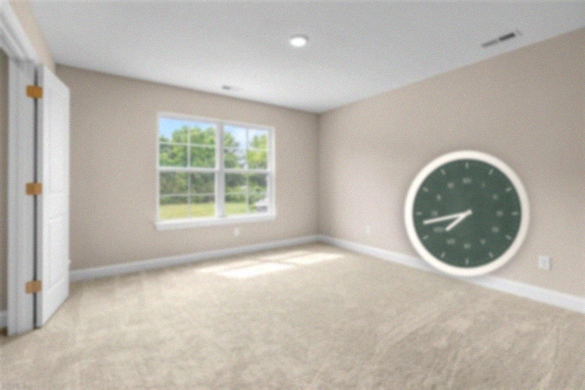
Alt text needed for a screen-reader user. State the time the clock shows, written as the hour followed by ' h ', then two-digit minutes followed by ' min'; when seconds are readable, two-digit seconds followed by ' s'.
7 h 43 min
